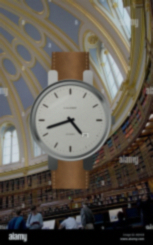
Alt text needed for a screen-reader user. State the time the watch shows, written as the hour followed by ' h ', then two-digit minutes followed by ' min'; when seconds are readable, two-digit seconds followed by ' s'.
4 h 42 min
